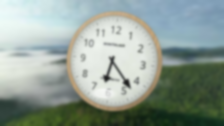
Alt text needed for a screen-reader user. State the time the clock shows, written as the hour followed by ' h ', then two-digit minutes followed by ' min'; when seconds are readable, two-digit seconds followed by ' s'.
6 h 23 min
